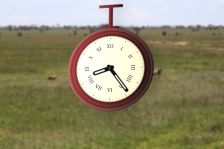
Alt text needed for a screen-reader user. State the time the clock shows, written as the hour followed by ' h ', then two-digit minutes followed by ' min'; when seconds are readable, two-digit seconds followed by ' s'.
8 h 24 min
